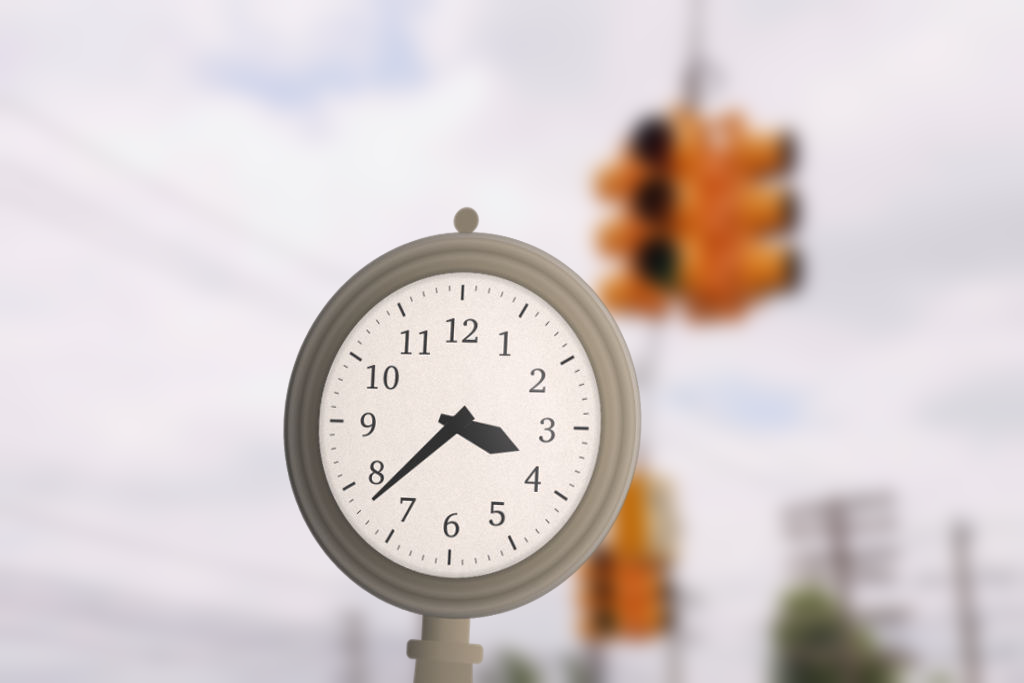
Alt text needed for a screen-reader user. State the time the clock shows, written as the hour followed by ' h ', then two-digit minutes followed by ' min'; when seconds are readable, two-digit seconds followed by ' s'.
3 h 38 min
